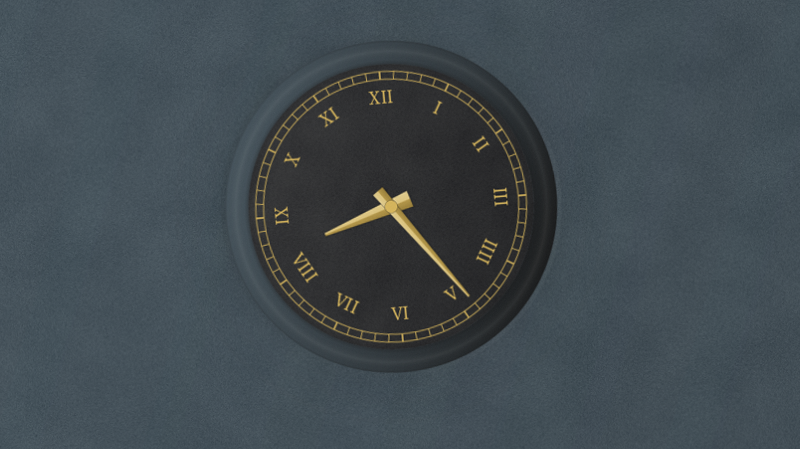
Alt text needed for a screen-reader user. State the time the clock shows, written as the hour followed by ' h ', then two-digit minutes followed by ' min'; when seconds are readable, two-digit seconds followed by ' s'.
8 h 24 min
